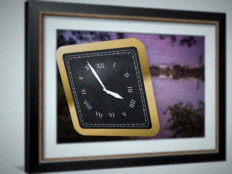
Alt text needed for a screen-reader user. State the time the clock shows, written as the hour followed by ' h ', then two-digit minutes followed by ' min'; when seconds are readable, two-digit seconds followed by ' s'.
3 h 56 min
